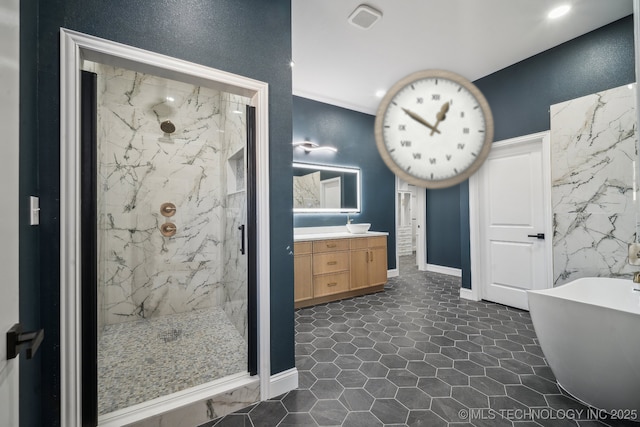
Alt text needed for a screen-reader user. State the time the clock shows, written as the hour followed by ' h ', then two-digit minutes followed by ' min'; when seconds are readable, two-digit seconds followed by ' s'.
12 h 50 min
